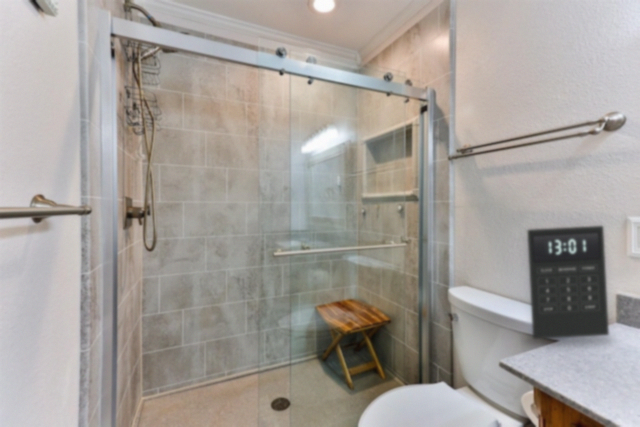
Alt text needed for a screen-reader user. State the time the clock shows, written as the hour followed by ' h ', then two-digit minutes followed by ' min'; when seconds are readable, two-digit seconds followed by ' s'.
13 h 01 min
